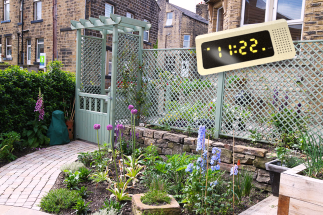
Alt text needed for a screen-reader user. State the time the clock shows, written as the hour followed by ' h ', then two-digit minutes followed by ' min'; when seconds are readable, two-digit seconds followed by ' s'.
11 h 22 min
